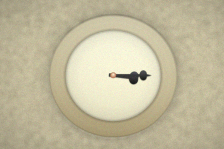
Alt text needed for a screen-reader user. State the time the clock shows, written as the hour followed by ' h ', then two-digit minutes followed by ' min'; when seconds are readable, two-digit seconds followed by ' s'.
3 h 15 min
